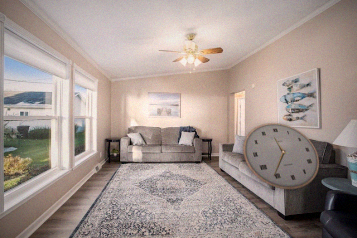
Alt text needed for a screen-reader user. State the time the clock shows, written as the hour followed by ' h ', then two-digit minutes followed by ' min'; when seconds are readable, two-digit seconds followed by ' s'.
11 h 36 min
